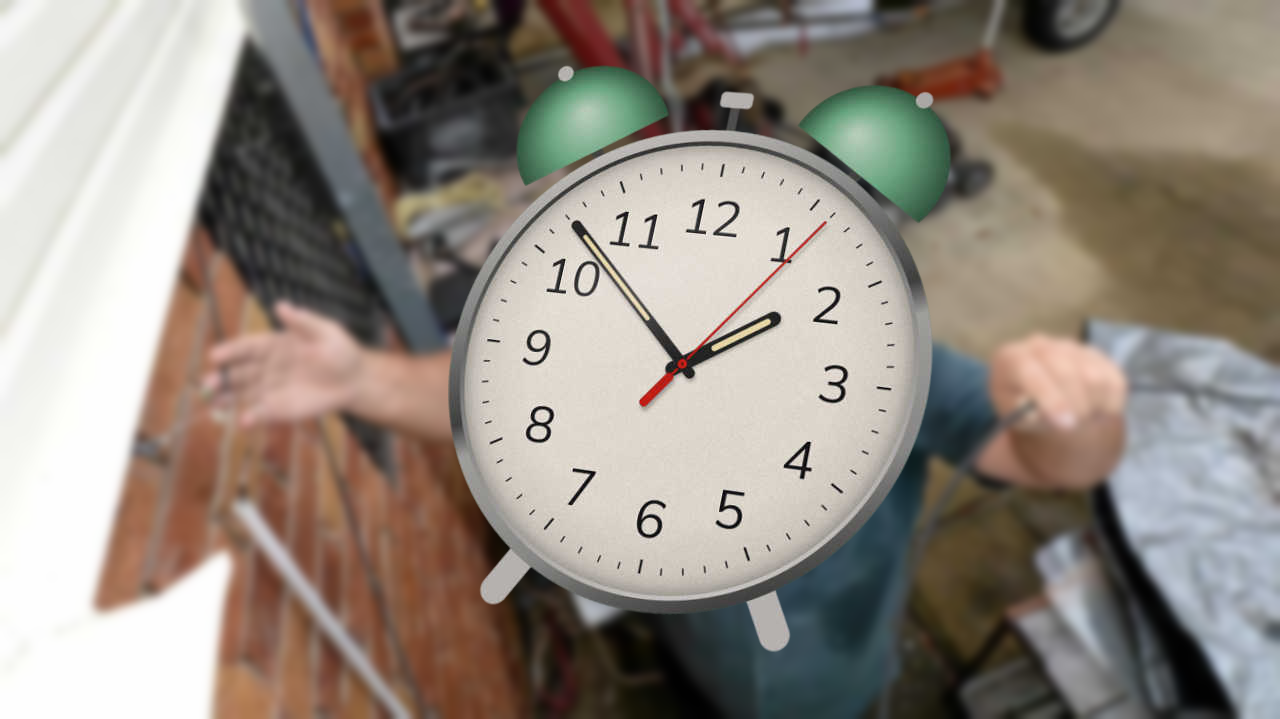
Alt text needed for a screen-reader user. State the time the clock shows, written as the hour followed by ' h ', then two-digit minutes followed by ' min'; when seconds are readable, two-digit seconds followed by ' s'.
1 h 52 min 06 s
